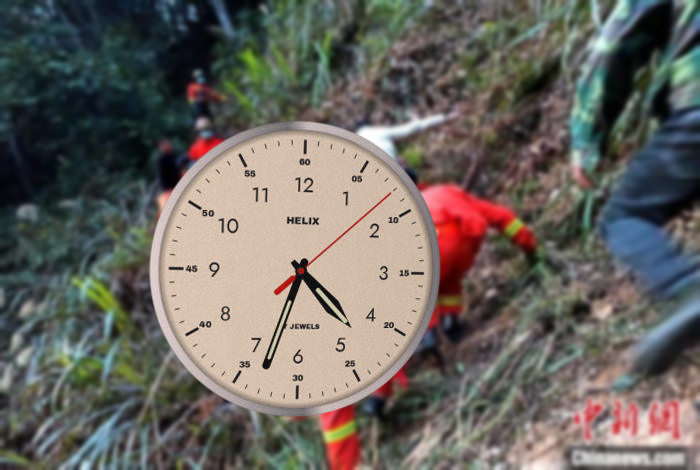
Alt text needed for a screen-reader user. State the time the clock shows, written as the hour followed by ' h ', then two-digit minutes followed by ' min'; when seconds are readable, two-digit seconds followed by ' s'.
4 h 33 min 08 s
